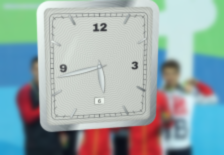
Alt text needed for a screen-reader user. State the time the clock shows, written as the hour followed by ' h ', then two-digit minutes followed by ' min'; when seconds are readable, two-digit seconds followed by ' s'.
5 h 43 min
